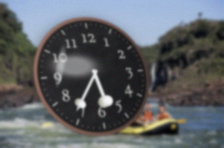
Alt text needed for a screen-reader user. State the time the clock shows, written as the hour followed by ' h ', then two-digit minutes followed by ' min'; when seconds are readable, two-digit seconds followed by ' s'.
5 h 36 min
